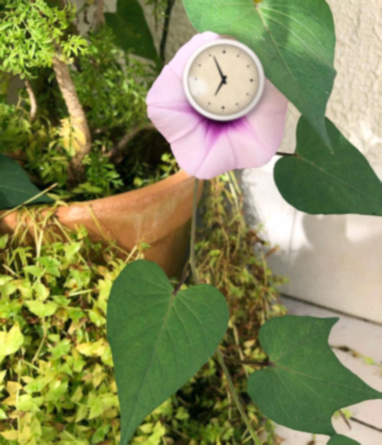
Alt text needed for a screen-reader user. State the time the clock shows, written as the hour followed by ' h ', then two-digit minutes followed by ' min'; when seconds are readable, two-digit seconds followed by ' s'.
6 h 56 min
